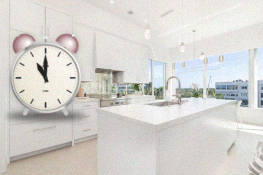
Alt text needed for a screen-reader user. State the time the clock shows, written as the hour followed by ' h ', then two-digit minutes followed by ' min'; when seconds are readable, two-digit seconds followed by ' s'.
11 h 00 min
